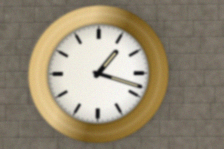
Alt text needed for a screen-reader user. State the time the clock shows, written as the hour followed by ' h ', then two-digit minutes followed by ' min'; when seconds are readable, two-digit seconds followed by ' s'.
1 h 18 min
